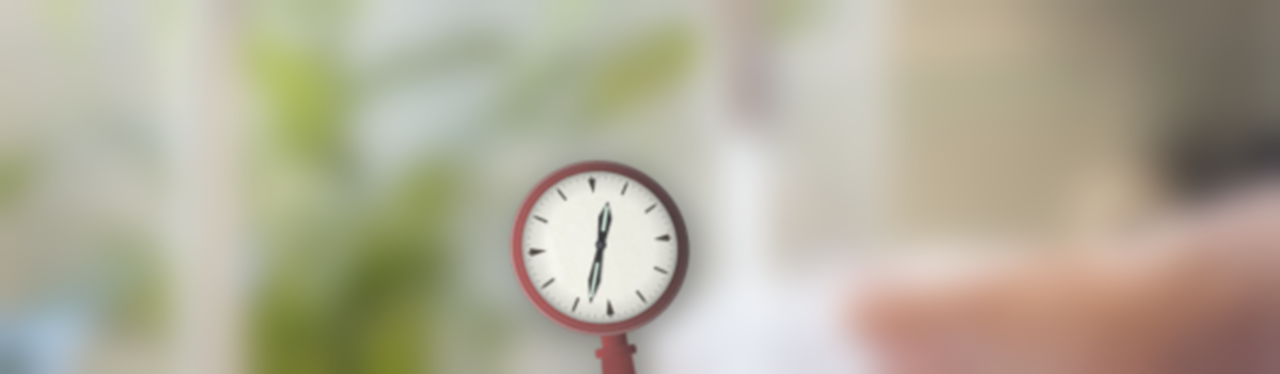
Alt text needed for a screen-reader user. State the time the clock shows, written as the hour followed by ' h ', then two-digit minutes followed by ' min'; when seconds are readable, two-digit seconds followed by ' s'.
12 h 33 min
